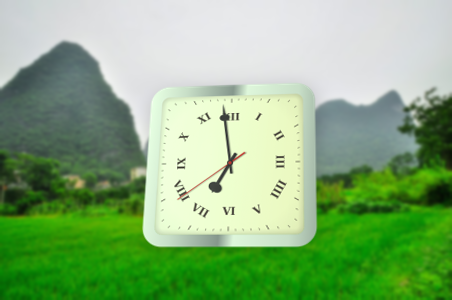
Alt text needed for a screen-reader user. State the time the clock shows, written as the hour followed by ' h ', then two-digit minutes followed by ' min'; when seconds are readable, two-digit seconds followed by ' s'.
6 h 58 min 39 s
